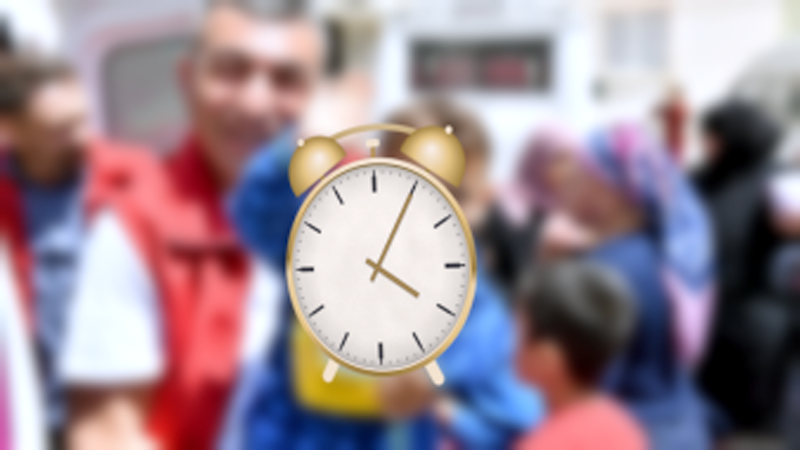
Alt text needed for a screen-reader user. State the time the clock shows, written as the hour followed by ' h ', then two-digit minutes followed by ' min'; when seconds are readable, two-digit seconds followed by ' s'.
4 h 05 min
